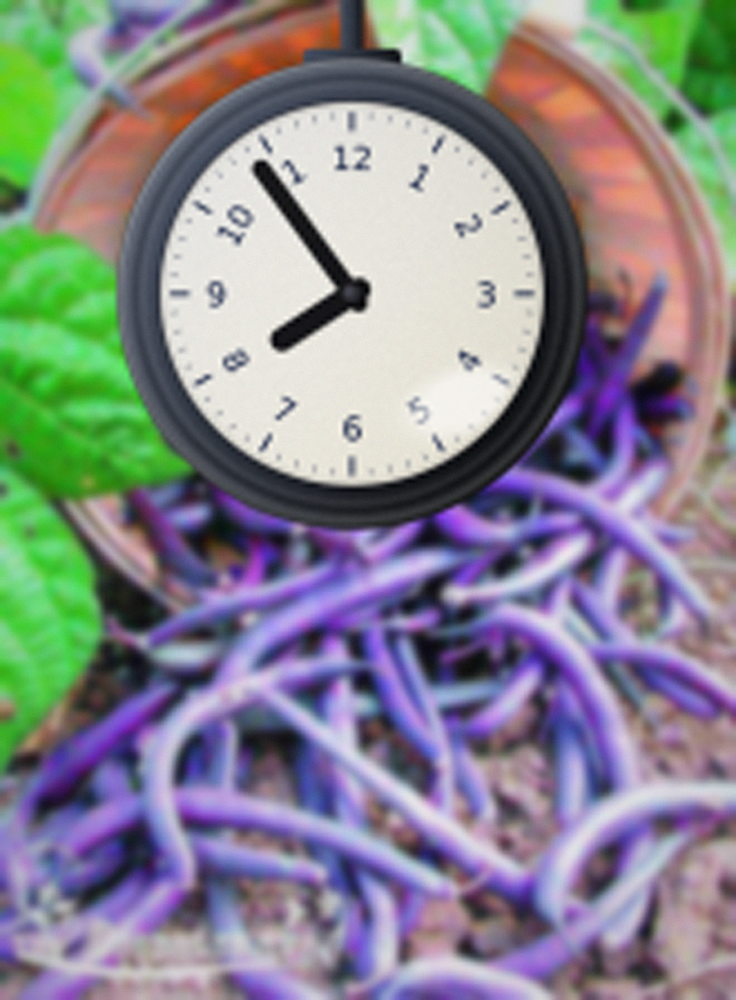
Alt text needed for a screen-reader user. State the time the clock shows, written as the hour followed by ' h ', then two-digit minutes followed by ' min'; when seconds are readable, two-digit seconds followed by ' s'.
7 h 54 min
